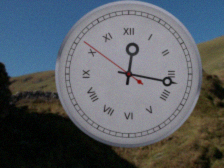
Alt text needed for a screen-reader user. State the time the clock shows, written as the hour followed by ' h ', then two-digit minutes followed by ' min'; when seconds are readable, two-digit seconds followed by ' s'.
12 h 16 min 51 s
